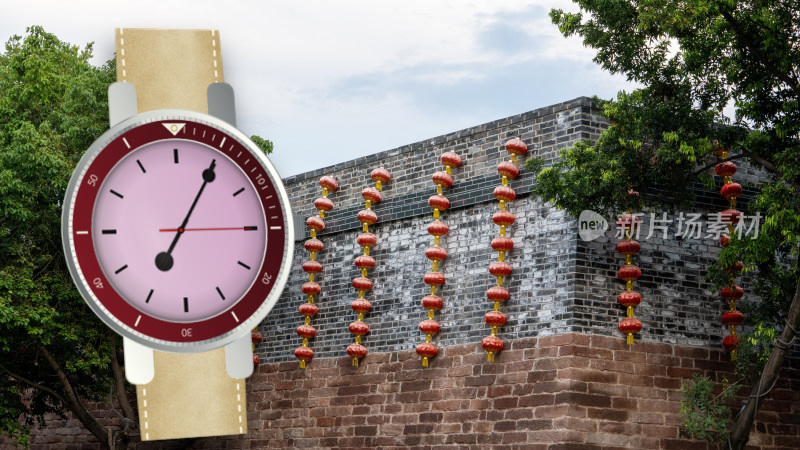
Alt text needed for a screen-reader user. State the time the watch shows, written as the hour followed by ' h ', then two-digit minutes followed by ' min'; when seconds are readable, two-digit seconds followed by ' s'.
7 h 05 min 15 s
